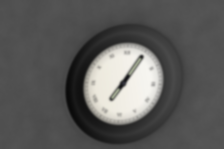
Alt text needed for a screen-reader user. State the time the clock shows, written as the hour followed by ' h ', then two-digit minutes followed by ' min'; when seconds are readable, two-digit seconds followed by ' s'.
7 h 05 min
